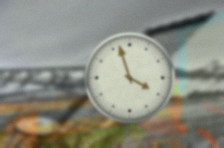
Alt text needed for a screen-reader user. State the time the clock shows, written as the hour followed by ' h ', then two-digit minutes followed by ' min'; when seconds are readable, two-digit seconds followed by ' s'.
3 h 57 min
